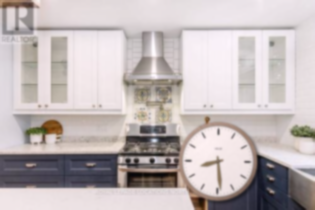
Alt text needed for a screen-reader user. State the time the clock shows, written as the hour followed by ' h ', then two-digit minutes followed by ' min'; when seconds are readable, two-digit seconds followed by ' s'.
8 h 29 min
